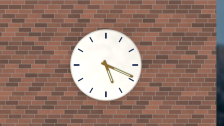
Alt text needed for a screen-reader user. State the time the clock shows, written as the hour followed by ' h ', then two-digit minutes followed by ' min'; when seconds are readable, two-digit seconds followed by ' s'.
5 h 19 min
